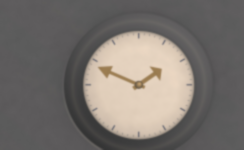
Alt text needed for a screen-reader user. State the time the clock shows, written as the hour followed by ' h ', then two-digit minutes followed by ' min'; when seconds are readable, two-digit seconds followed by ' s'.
1 h 49 min
